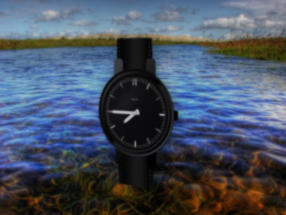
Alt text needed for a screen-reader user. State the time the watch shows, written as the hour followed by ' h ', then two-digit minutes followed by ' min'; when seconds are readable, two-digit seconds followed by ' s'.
7 h 45 min
